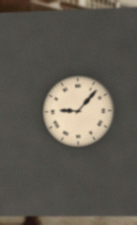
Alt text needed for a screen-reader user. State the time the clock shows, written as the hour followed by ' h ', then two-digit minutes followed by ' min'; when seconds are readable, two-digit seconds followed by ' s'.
9 h 07 min
